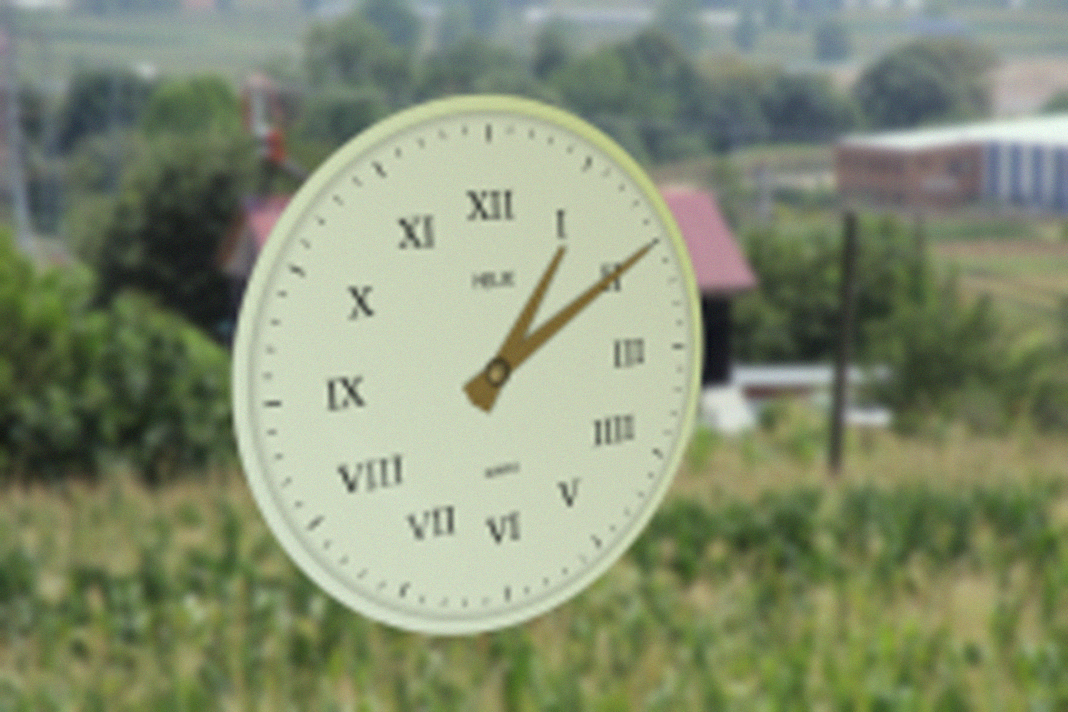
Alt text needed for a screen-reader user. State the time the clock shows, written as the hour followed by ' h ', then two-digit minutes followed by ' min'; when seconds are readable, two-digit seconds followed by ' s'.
1 h 10 min
